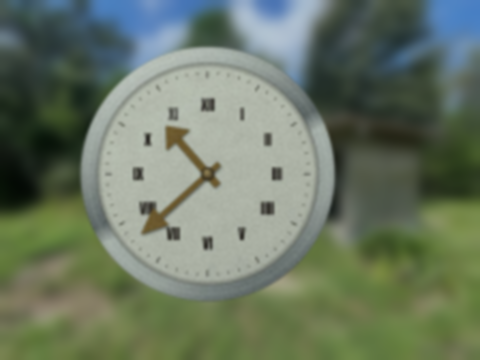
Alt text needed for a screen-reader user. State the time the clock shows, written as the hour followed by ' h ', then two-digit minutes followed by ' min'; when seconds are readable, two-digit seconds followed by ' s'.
10 h 38 min
